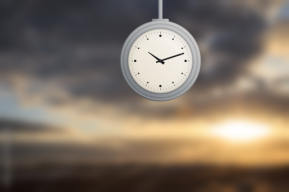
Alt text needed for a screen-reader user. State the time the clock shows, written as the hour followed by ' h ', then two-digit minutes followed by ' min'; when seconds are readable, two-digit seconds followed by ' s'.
10 h 12 min
